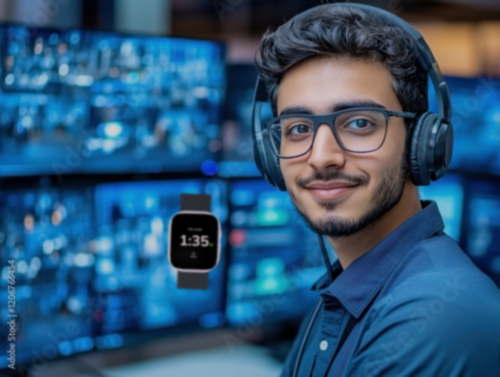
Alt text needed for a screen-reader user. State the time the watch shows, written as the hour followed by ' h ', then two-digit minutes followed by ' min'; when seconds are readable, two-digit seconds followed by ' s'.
1 h 35 min
